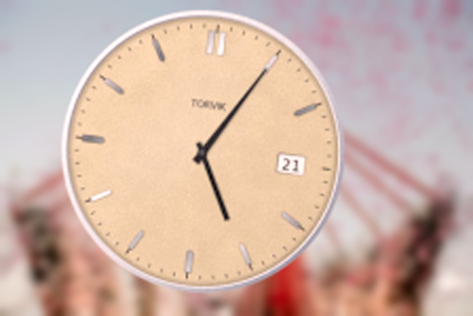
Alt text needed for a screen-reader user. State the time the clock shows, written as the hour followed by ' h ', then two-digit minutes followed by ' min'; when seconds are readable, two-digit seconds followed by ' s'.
5 h 05 min
